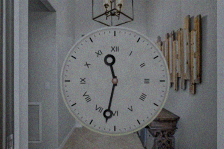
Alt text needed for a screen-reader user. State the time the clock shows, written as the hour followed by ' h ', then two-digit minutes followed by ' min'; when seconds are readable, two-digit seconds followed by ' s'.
11 h 32 min
